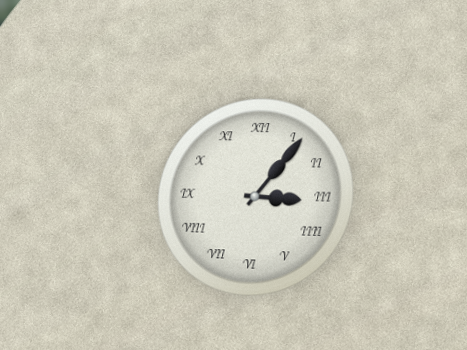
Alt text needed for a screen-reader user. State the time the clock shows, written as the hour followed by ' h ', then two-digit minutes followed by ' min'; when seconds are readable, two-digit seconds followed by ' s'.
3 h 06 min
